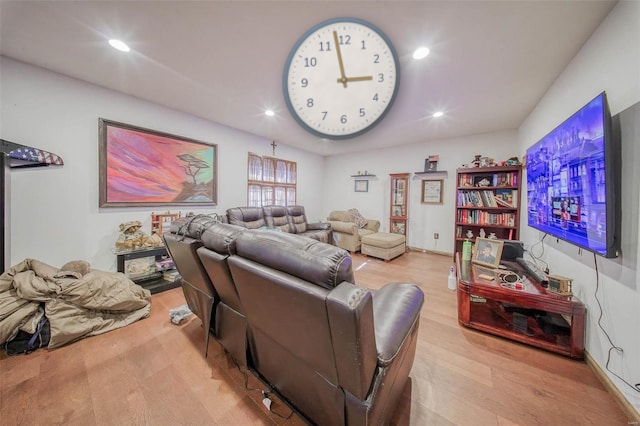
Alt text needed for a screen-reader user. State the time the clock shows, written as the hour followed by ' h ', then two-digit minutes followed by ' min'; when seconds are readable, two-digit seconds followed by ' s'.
2 h 58 min
